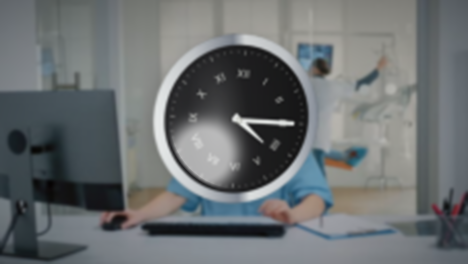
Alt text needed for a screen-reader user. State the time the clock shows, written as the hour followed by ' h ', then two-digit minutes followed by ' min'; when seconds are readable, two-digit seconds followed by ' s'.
4 h 15 min
